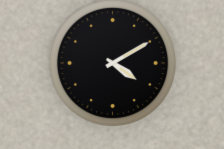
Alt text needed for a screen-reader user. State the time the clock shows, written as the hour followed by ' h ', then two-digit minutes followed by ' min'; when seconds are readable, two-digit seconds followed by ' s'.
4 h 10 min
